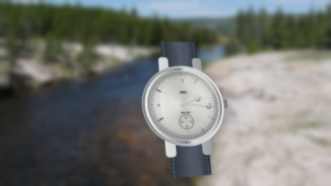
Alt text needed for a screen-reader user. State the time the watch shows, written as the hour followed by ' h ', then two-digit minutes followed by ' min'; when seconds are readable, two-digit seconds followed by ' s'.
2 h 16 min
